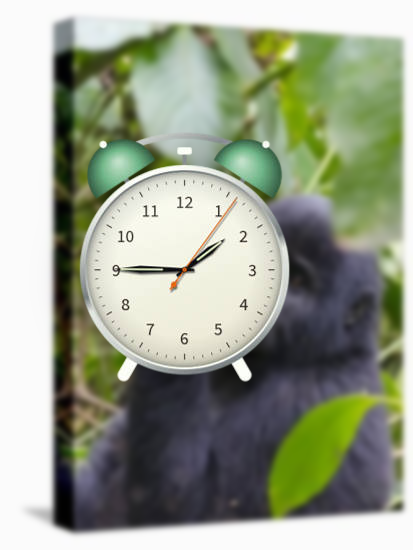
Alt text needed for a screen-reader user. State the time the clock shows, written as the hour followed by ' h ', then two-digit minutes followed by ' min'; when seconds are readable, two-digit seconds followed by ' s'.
1 h 45 min 06 s
